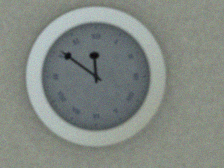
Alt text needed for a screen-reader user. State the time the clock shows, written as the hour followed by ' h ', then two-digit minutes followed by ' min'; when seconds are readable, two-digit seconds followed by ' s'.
11 h 51 min
